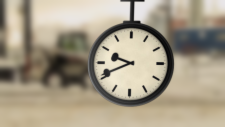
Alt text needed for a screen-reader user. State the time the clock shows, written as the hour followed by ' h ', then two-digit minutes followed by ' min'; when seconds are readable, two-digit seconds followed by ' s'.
9 h 41 min
